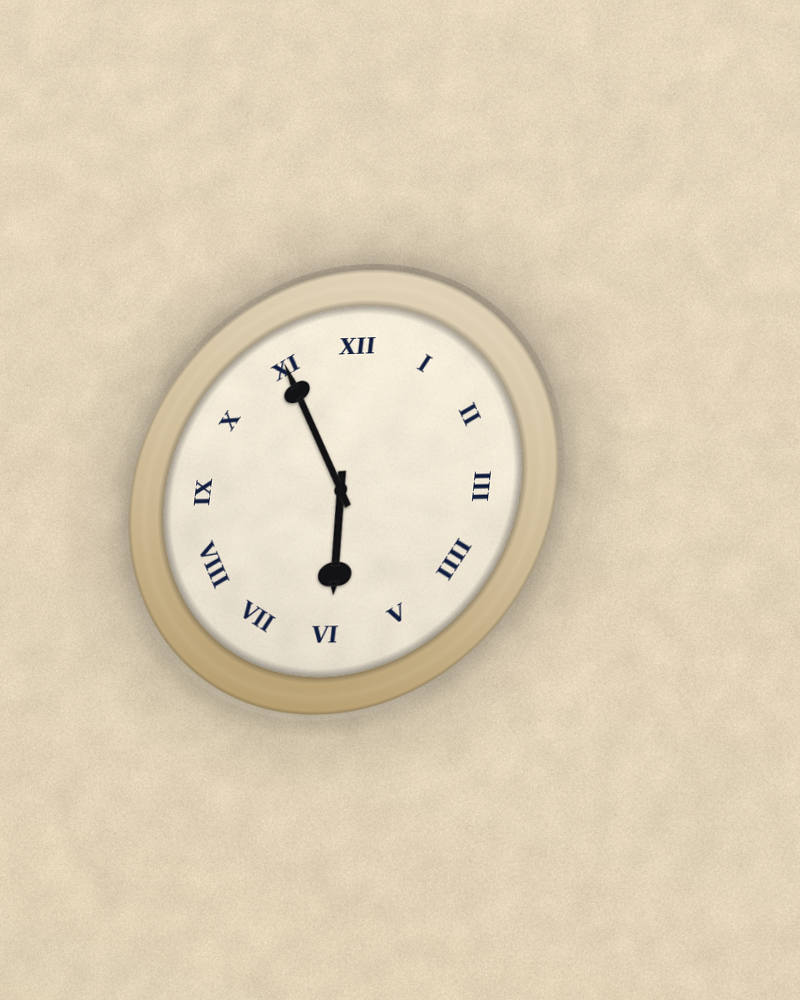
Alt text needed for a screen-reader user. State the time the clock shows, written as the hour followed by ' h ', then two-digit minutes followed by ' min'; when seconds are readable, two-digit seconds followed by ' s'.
5 h 55 min
